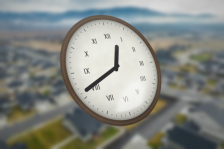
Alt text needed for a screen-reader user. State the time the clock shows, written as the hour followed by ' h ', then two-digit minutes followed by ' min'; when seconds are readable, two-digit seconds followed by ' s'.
12 h 41 min
